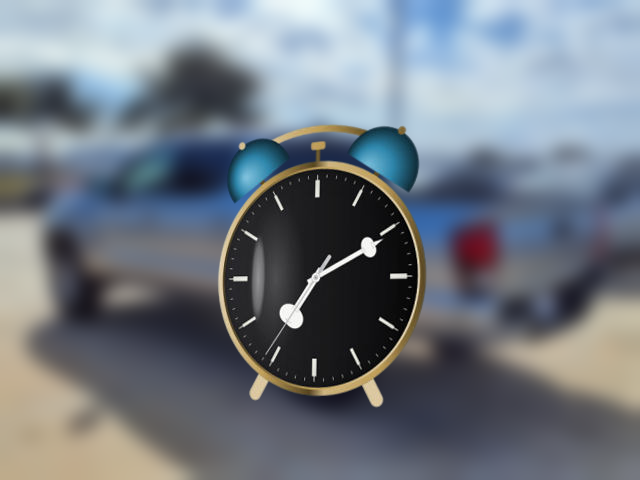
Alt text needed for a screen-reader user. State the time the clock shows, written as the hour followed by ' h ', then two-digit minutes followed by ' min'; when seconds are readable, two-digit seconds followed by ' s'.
7 h 10 min 36 s
